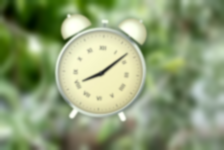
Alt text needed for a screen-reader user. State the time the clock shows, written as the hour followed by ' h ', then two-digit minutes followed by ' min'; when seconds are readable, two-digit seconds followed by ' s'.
8 h 08 min
